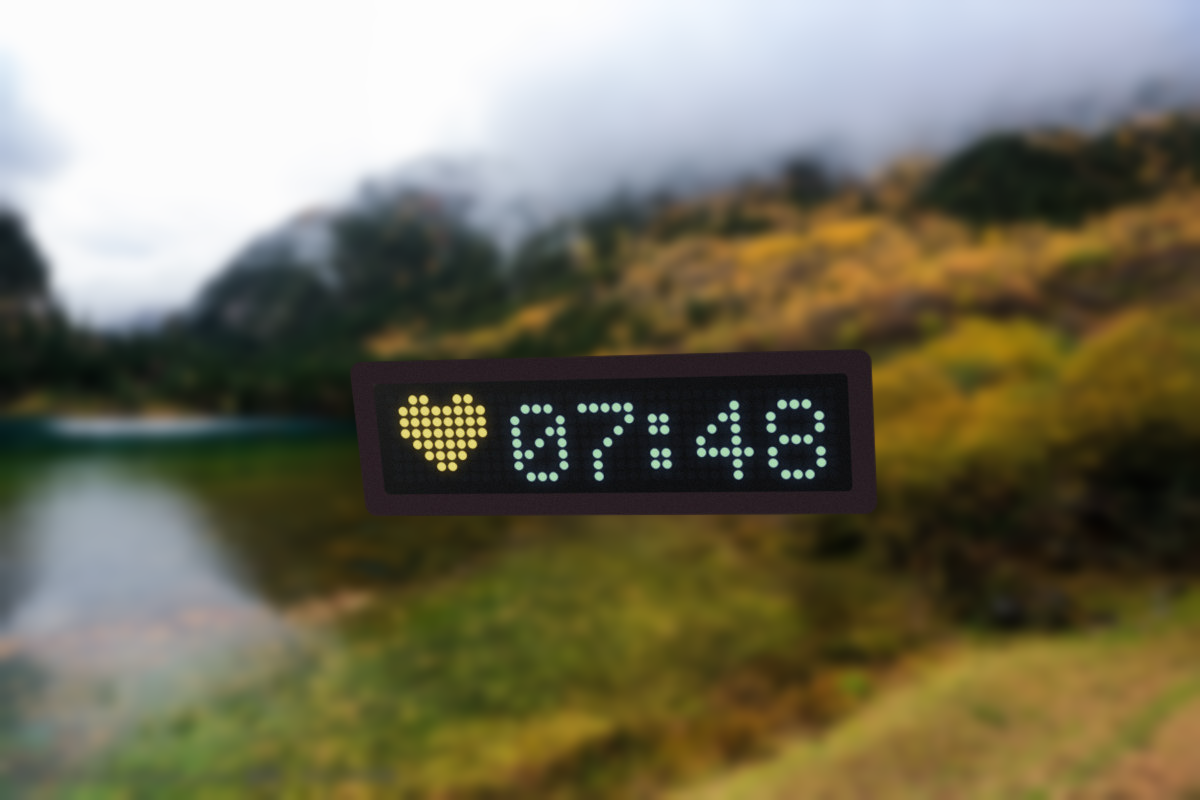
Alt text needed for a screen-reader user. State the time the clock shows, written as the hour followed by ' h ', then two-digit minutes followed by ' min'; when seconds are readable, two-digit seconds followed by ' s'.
7 h 48 min
